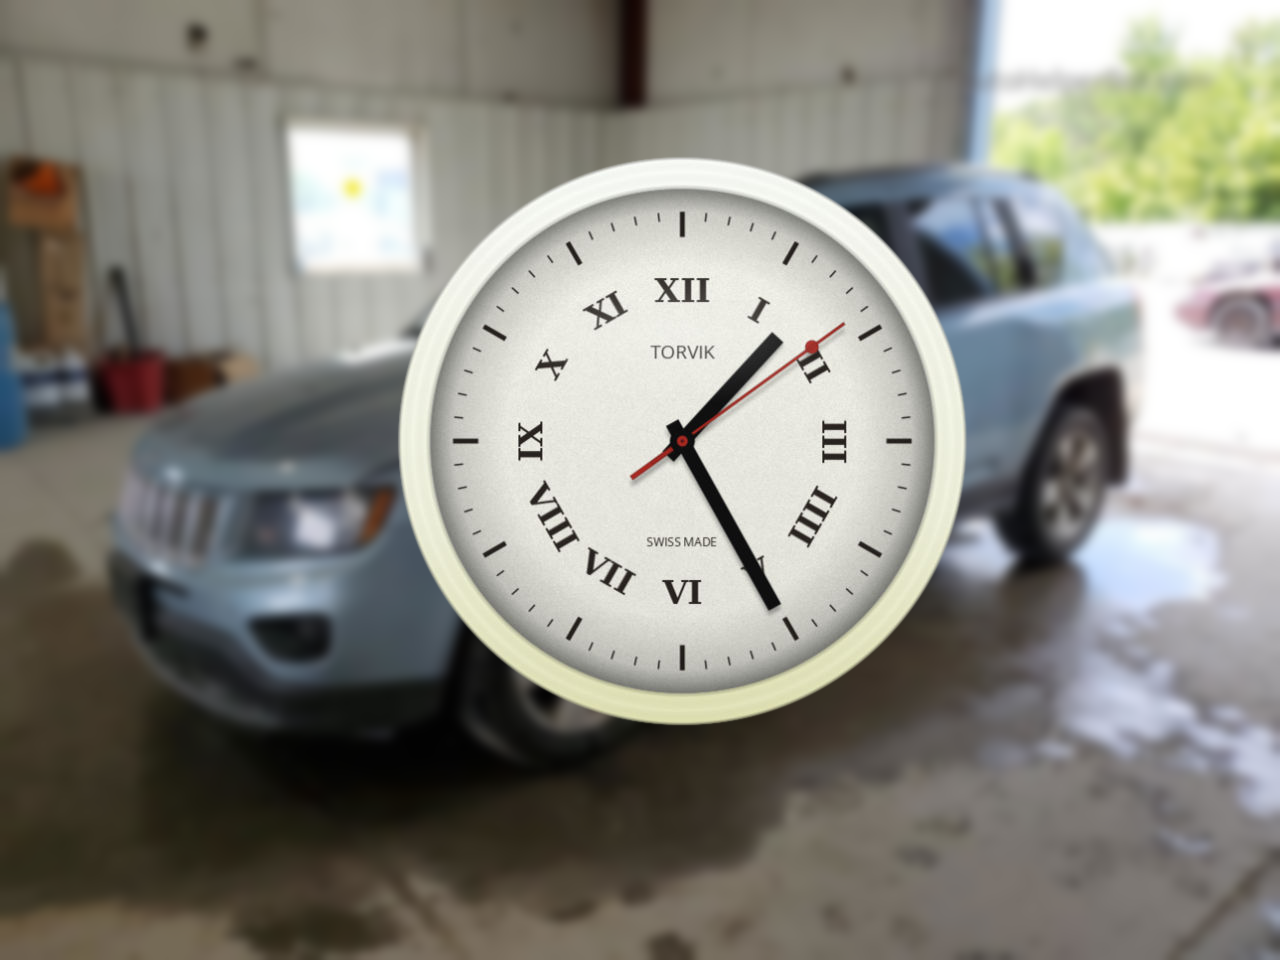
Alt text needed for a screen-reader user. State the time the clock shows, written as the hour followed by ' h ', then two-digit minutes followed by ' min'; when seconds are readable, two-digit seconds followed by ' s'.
1 h 25 min 09 s
